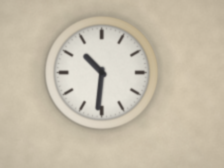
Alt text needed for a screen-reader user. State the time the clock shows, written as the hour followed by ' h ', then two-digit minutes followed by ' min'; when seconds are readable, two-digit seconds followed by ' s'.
10 h 31 min
